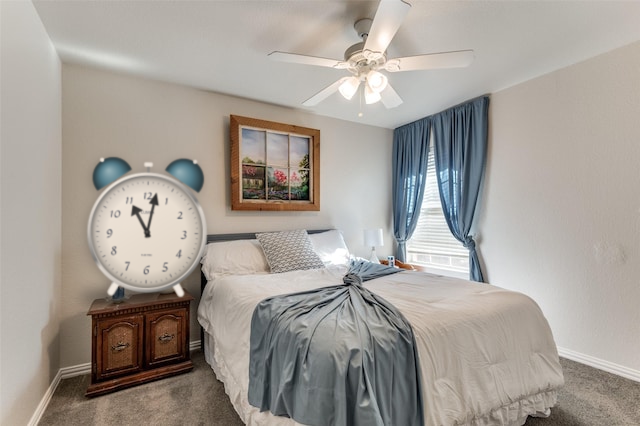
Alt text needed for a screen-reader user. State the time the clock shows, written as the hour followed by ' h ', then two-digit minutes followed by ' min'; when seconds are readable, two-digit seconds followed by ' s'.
11 h 02 min
